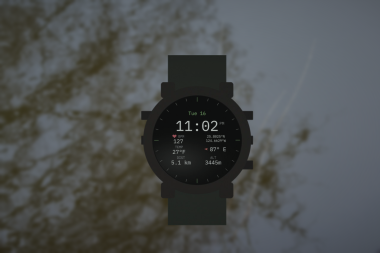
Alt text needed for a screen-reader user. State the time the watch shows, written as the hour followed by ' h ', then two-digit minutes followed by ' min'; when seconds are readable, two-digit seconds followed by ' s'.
11 h 02 min
